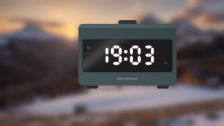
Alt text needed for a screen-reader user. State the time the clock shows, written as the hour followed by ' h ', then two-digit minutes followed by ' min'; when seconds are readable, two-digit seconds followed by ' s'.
19 h 03 min
